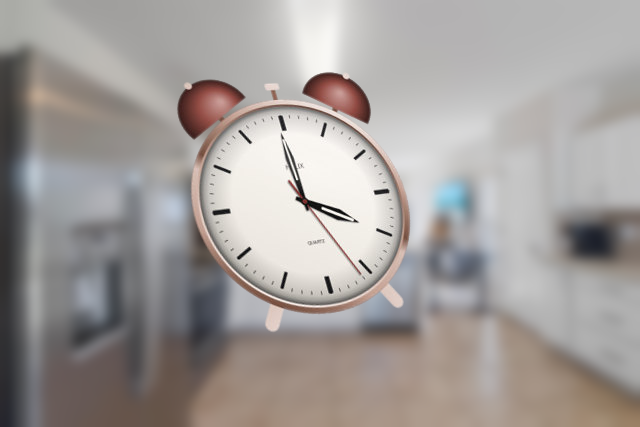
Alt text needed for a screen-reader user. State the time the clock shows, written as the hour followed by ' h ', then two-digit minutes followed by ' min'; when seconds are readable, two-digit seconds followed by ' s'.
3 h 59 min 26 s
